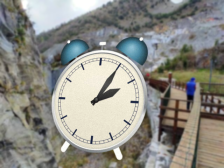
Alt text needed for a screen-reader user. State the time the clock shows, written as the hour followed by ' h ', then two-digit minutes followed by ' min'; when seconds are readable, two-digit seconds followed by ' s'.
2 h 05 min
